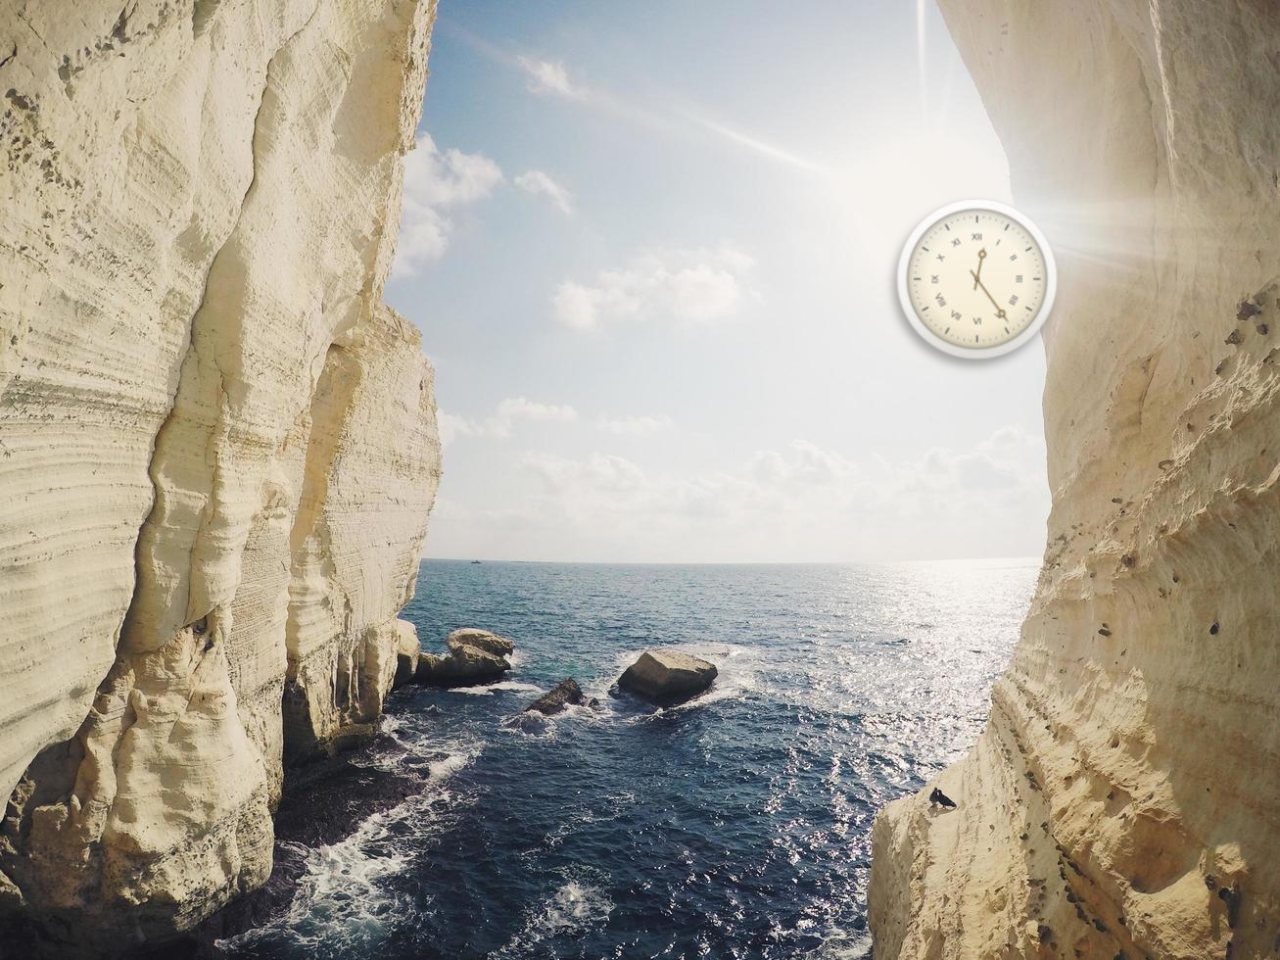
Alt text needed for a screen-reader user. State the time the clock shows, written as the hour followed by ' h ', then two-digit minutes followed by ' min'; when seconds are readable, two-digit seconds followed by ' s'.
12 h 24 min
